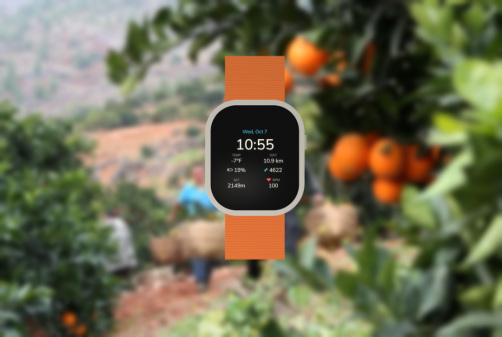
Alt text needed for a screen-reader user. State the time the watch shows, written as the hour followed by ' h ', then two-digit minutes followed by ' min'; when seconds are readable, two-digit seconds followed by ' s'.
10 h 55 min
